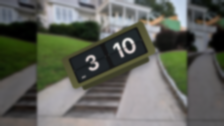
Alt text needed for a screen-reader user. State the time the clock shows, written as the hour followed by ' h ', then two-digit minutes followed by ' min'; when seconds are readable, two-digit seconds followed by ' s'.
3 h 10 min
